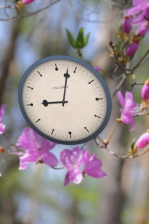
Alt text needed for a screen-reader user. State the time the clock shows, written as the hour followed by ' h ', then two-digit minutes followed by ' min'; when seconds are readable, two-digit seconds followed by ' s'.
9 h 03 min
